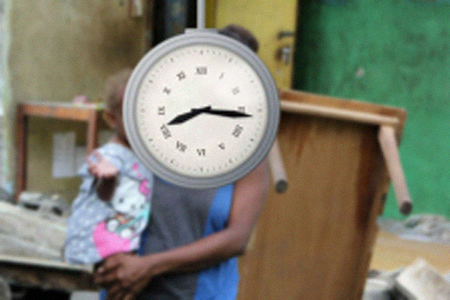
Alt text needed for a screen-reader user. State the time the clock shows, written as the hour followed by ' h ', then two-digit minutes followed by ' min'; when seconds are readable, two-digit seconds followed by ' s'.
8 h 16 min
